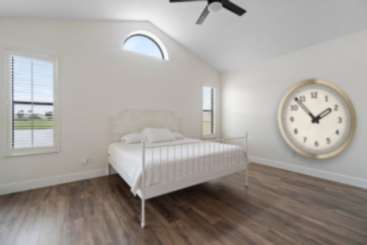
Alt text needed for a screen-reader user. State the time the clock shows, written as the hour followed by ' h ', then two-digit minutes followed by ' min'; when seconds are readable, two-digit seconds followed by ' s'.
1 h 53 min
